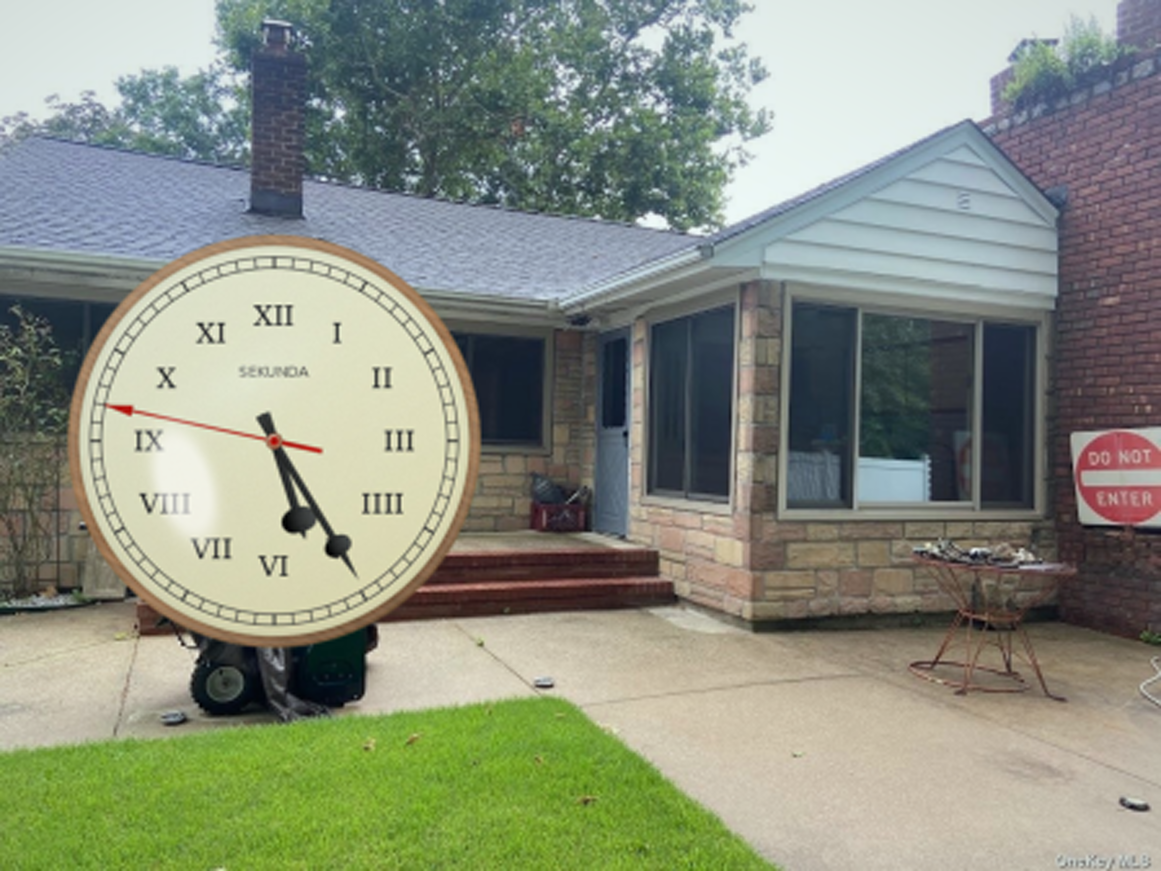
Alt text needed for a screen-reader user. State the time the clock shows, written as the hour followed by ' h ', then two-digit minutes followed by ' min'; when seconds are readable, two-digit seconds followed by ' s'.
5 h 24 min 47 s
